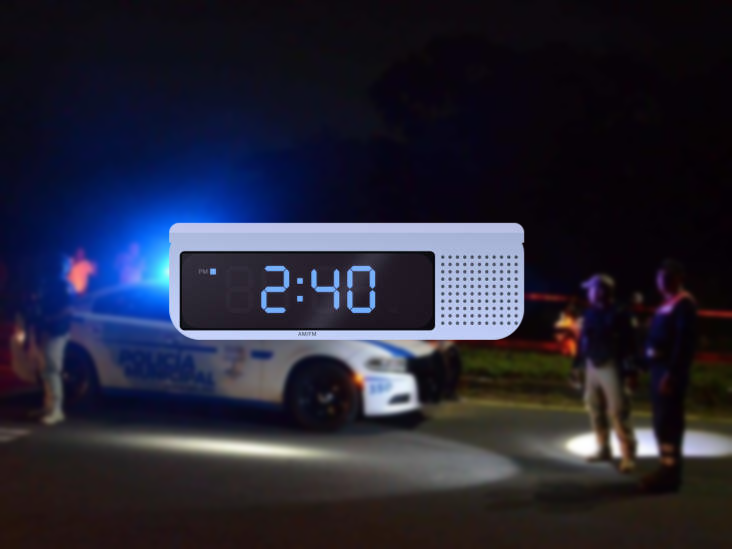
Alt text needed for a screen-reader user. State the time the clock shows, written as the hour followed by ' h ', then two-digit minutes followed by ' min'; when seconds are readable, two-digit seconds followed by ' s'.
2 h 40 min
